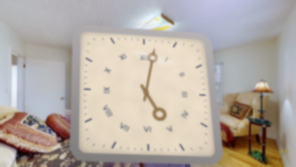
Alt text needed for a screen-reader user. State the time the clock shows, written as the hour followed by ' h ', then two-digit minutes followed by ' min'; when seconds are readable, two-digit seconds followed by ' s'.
5 h 02 min
